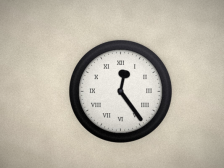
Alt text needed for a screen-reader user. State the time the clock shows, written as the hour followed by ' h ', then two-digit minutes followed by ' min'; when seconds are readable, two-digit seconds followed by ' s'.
12 h 24 min
